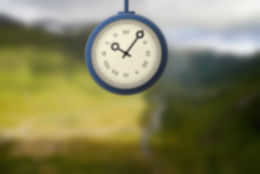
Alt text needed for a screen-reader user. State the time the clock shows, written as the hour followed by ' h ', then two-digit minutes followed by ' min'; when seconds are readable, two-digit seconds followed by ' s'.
10 h 06 min
